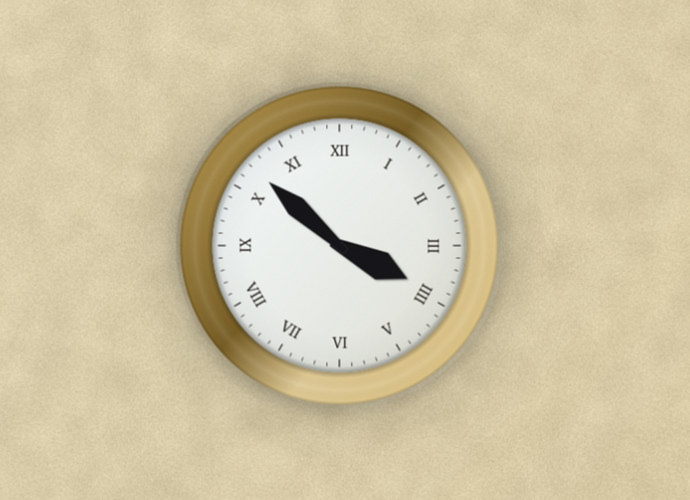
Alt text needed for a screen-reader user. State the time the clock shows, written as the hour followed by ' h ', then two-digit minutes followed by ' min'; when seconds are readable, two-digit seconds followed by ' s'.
3 h 52 min
